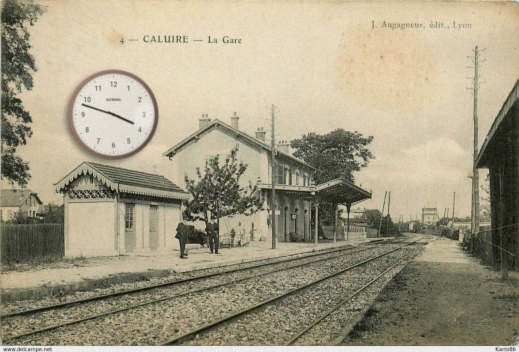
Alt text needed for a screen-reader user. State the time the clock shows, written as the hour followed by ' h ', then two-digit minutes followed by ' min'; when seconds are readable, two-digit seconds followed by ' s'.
3 h 48 min
